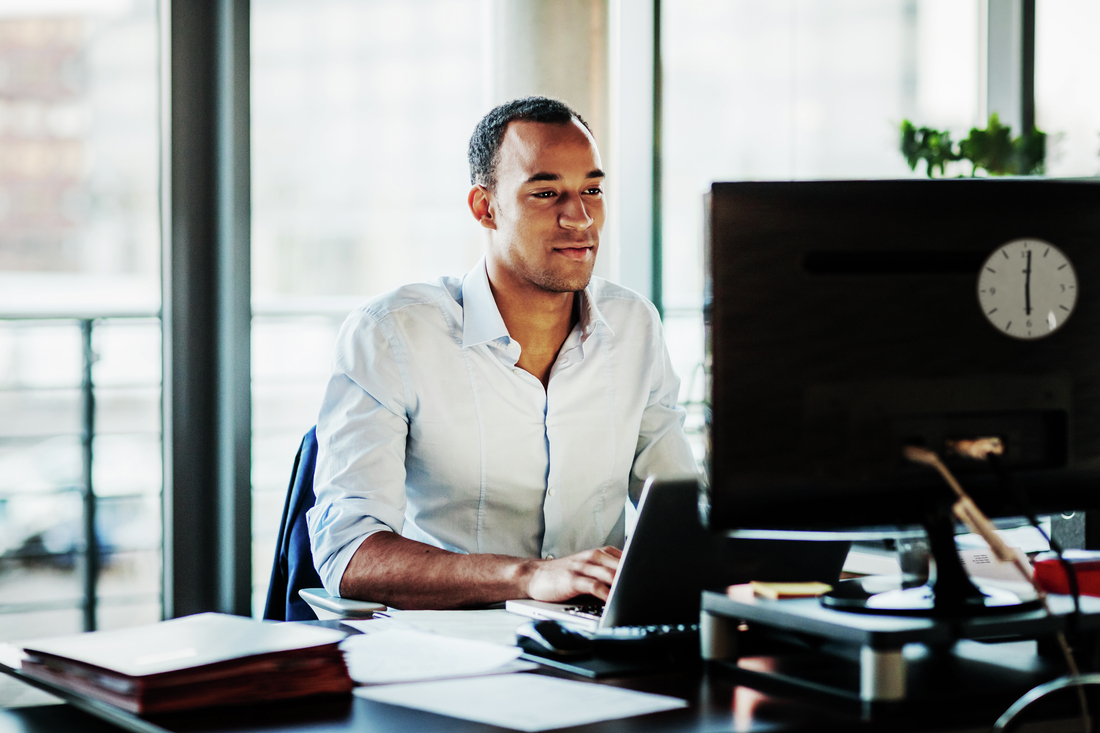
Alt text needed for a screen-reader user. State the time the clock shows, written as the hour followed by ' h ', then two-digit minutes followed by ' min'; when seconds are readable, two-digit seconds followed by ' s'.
6 h 01 min
